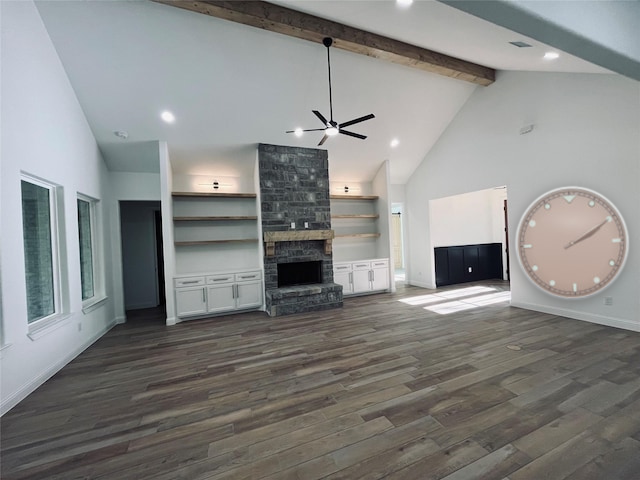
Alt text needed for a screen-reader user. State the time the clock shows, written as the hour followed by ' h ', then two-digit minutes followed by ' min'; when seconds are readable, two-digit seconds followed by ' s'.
2 h 10 min
